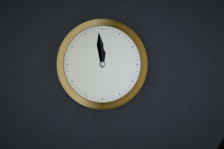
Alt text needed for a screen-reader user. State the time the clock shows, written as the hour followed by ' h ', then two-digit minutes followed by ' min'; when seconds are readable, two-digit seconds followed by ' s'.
11 h 59 min
